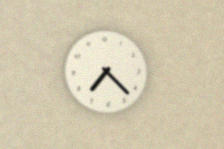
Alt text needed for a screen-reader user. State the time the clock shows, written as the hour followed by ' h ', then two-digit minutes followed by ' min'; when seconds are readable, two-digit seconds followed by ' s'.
7 h 23 min
